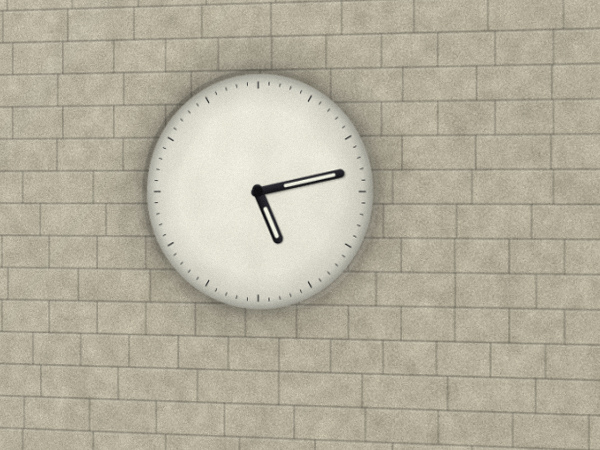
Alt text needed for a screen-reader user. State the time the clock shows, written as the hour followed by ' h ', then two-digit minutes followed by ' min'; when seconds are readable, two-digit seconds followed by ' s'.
5 h 13 min
